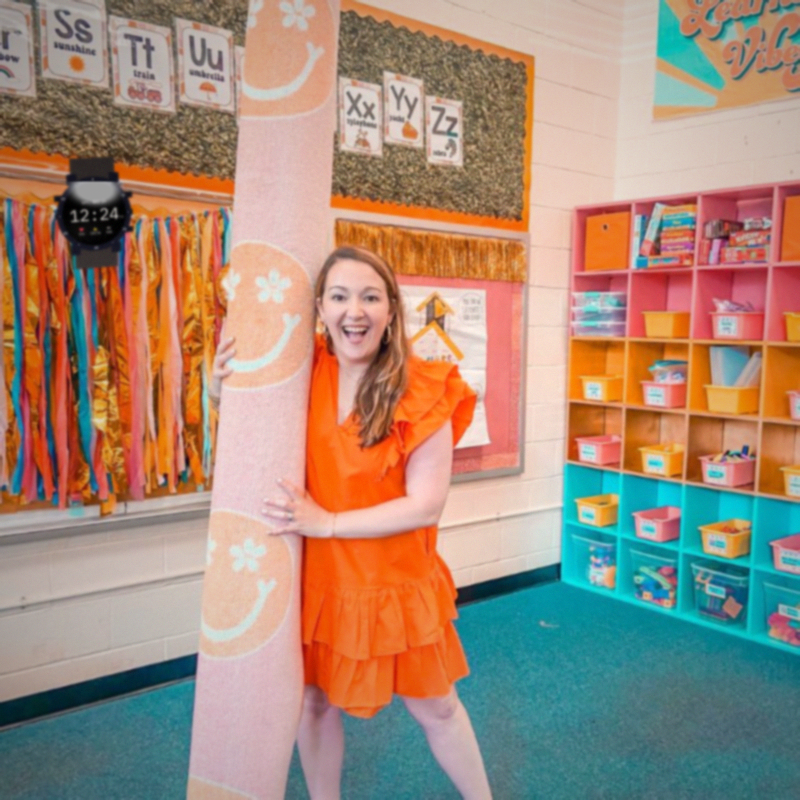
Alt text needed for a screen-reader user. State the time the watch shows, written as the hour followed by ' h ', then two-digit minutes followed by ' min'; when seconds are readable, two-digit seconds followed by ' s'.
12 h 24 min
